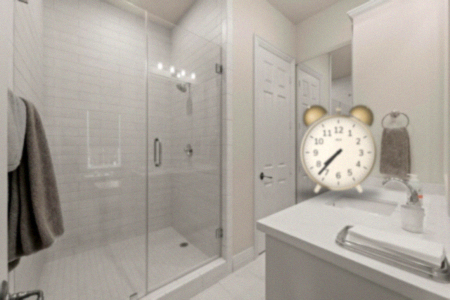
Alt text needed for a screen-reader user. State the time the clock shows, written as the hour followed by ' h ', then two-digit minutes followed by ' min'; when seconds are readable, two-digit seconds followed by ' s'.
7 h 37 min
